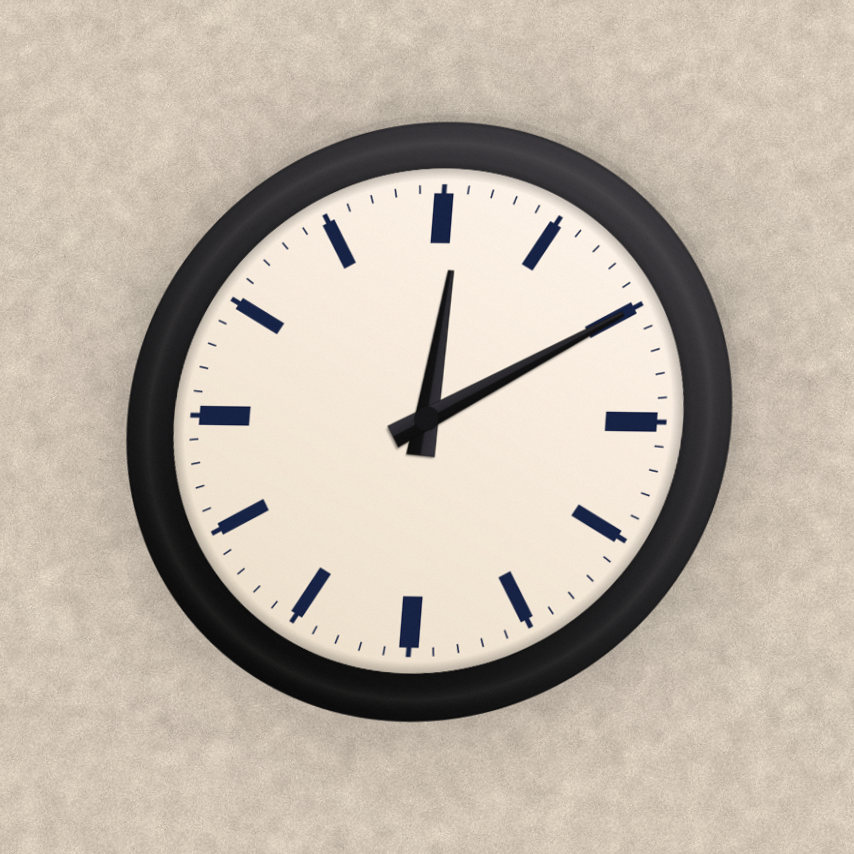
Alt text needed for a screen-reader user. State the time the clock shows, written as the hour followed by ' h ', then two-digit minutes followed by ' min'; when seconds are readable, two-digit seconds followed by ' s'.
12 h 10 min
